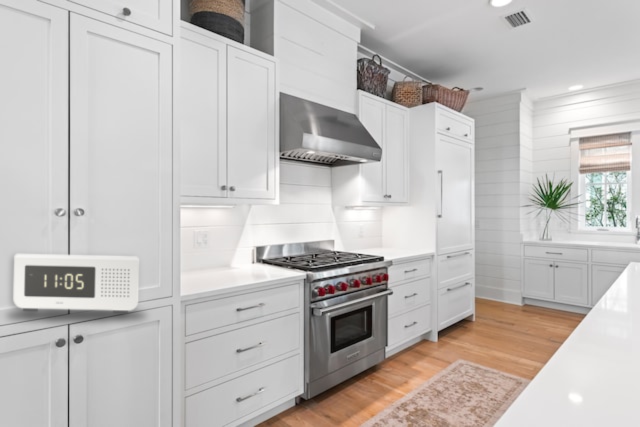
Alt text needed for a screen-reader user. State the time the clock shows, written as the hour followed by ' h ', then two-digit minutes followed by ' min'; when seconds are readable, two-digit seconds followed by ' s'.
11 h 05 min
